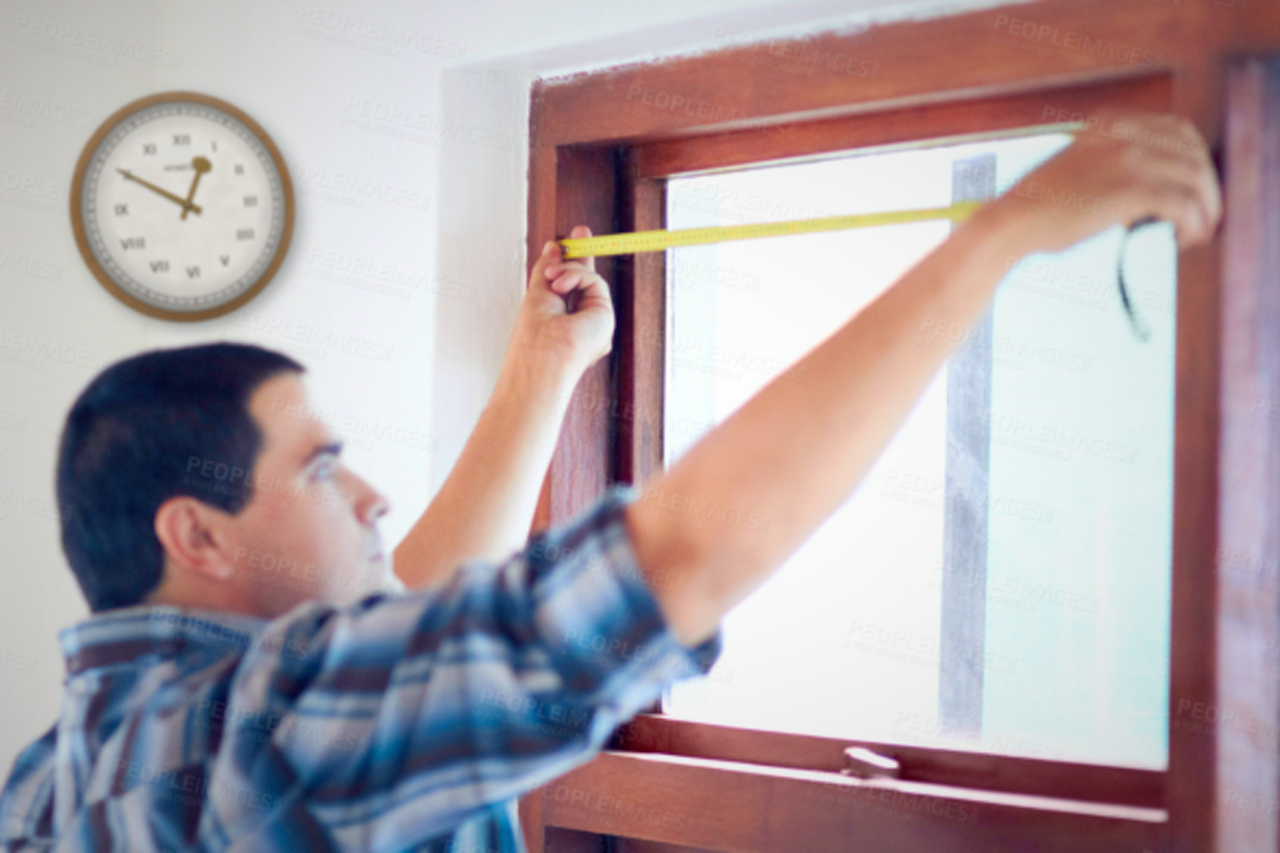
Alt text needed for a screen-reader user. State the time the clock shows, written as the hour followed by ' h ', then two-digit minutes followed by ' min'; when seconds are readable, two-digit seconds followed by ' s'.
12 h 50 min
